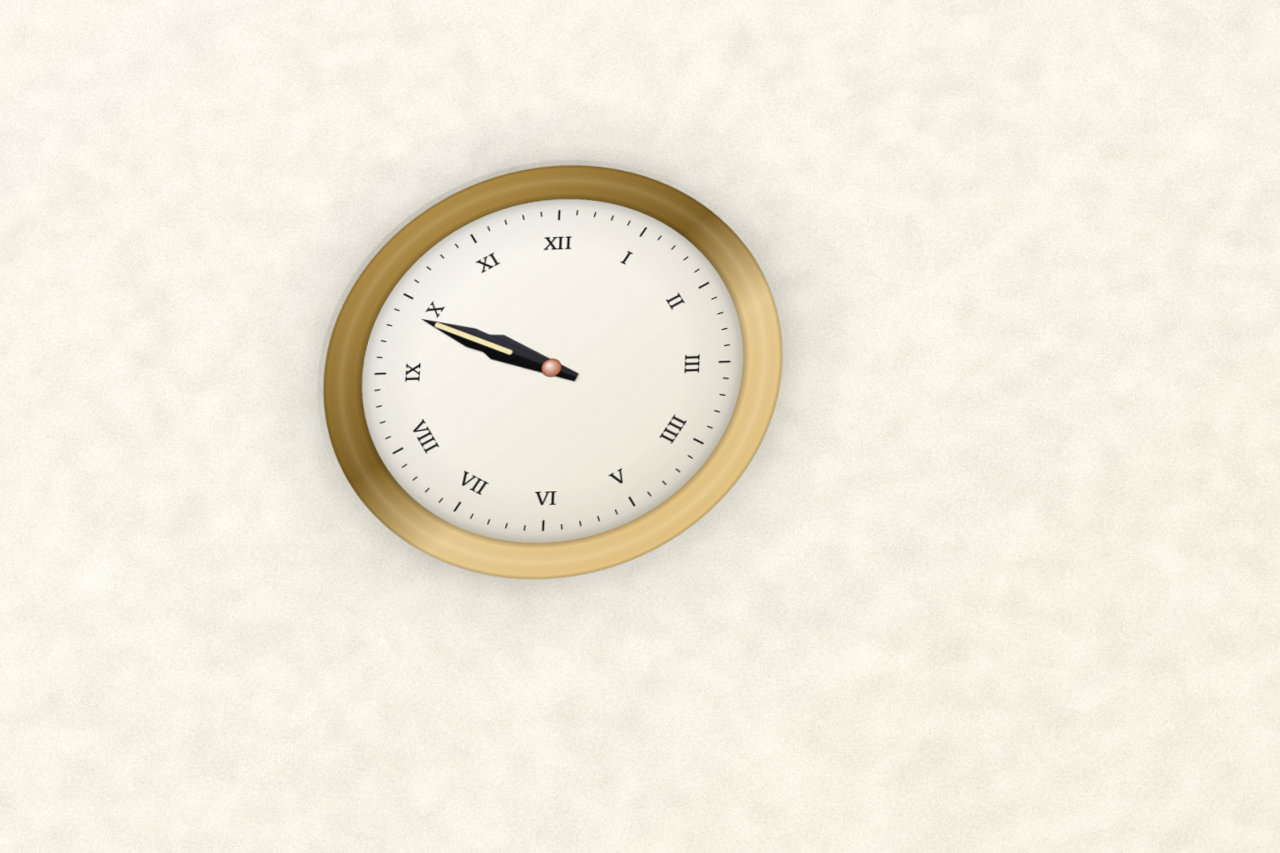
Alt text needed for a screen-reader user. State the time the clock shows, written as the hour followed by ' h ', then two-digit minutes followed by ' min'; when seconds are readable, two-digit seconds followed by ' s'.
9 h 49 min
